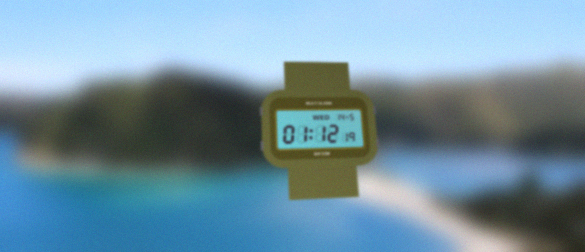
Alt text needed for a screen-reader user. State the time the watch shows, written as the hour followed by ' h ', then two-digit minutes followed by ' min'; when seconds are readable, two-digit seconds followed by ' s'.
1 h 12 min
